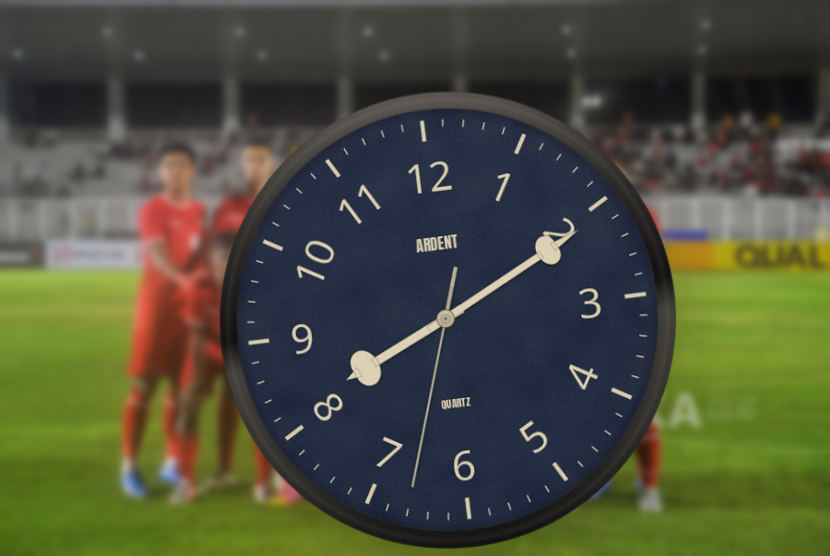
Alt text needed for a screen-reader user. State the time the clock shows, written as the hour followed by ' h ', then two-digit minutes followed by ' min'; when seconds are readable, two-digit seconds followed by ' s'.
8 h 10 min 33 s
